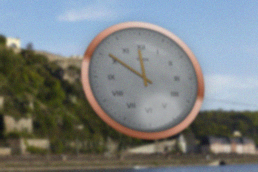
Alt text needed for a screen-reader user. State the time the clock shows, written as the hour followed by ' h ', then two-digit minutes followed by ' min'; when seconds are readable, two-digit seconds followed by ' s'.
11 h 51 min
